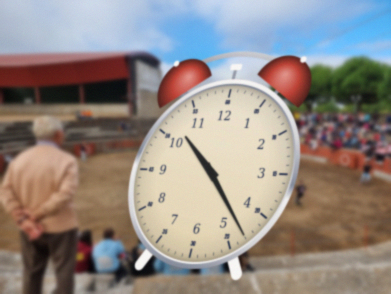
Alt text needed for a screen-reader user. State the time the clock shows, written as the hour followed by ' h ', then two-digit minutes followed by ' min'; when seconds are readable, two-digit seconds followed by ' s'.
10 h 23 min
